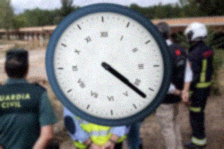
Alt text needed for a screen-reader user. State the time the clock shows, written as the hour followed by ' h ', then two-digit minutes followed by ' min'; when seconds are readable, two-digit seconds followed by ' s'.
4 h 22 min
